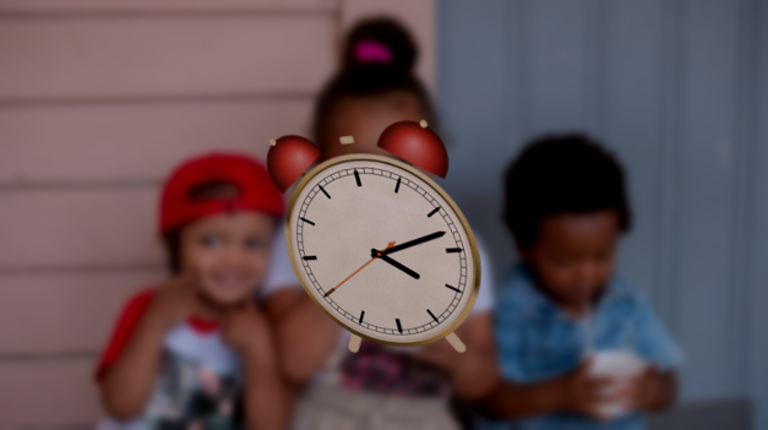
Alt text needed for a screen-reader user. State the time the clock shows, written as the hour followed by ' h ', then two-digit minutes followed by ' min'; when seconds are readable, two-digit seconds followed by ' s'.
4 h 12 min 40 s
